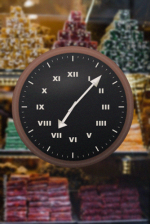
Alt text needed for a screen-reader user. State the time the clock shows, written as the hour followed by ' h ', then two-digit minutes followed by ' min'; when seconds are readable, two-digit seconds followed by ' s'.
7 h 07 min
